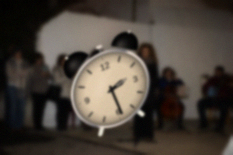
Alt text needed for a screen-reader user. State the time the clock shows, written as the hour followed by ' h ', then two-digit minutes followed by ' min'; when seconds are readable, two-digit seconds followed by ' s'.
2 h 29 min
